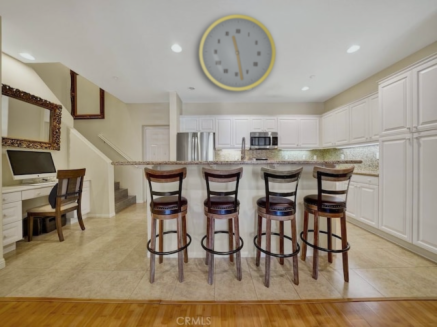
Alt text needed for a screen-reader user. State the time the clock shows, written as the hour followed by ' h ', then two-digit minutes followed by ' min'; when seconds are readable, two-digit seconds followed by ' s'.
11 h 28 min
